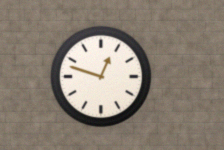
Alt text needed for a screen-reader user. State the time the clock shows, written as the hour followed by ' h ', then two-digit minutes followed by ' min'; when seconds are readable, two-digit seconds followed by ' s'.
12 h 48 min
